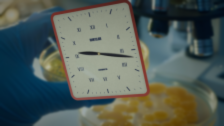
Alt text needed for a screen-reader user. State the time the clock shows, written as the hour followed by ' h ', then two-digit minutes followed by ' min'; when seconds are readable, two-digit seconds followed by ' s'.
9 h 17 min
